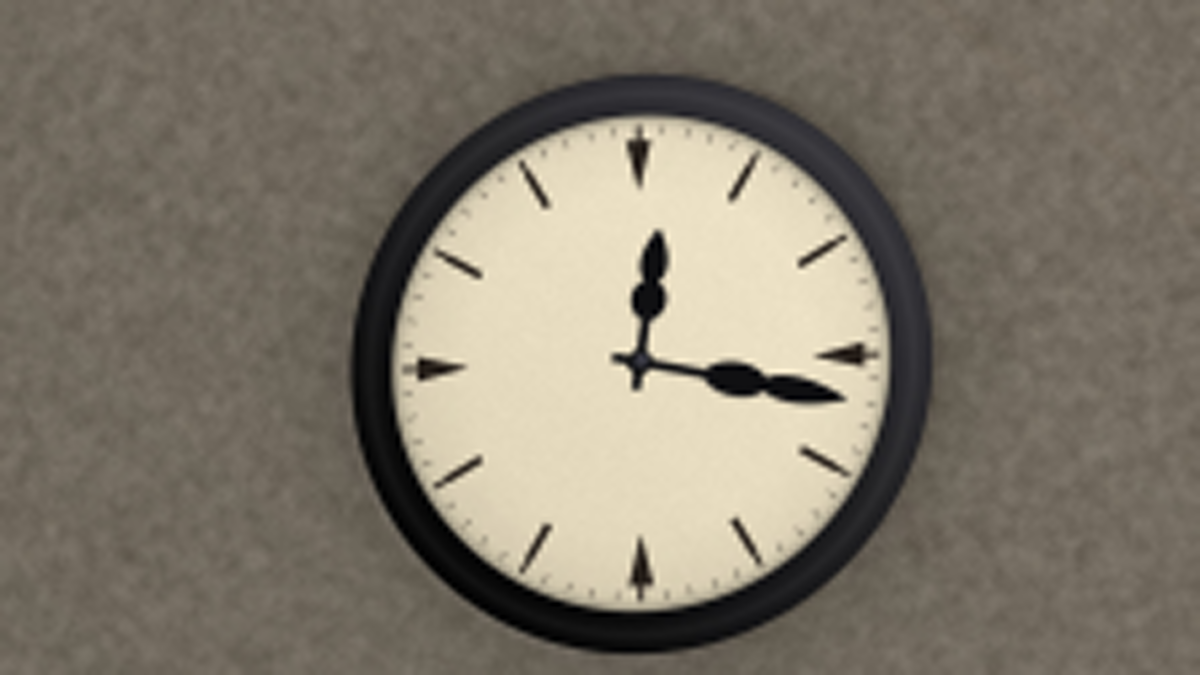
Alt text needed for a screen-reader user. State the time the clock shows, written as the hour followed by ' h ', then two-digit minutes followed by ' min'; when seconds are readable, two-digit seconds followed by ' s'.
12 h 17 min
